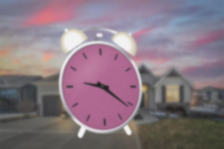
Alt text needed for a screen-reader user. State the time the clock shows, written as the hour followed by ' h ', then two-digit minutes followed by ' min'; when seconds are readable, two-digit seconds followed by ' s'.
9 h 21 min
